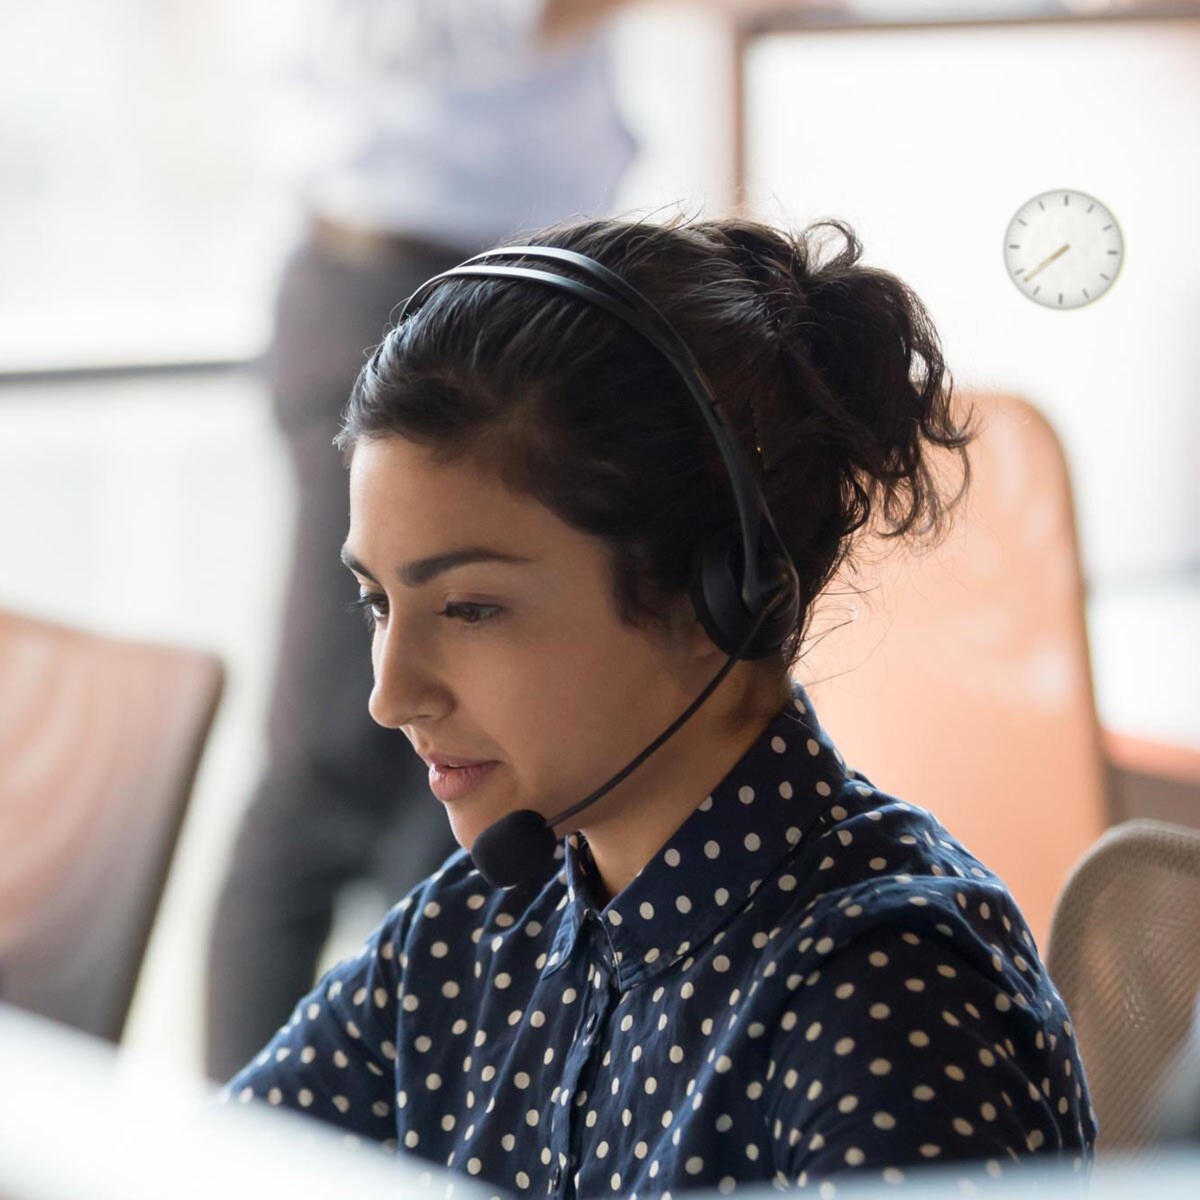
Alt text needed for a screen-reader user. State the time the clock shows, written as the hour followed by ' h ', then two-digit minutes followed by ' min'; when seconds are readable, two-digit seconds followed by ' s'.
7 h 38 min
